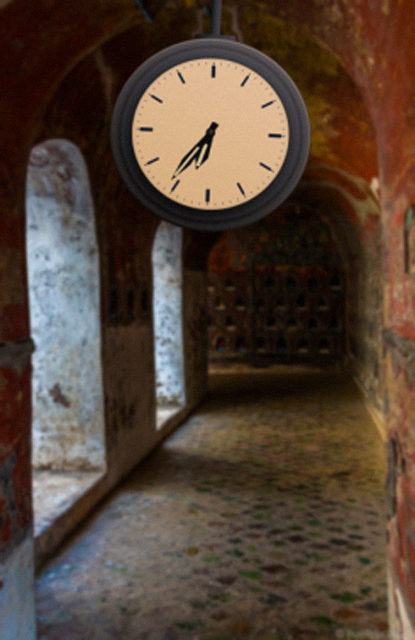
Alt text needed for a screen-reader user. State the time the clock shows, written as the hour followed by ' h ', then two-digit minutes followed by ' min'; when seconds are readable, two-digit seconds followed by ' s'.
6 h 36 min
